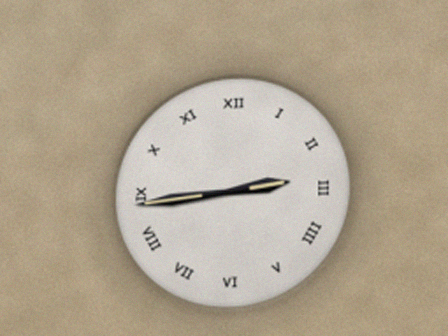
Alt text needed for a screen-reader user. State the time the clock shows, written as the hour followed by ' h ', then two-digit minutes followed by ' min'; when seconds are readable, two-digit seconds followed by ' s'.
2 h 44 min
